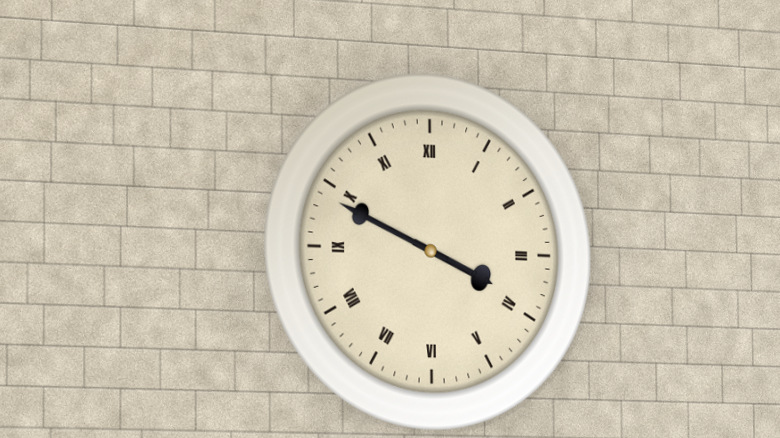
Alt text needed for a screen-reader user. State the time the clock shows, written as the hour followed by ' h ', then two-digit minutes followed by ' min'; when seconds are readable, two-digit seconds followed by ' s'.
3 h 49 min
